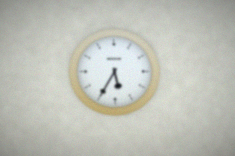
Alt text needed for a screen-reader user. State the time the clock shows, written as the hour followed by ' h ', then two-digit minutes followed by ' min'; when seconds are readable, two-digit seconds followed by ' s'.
5 h 35 min
